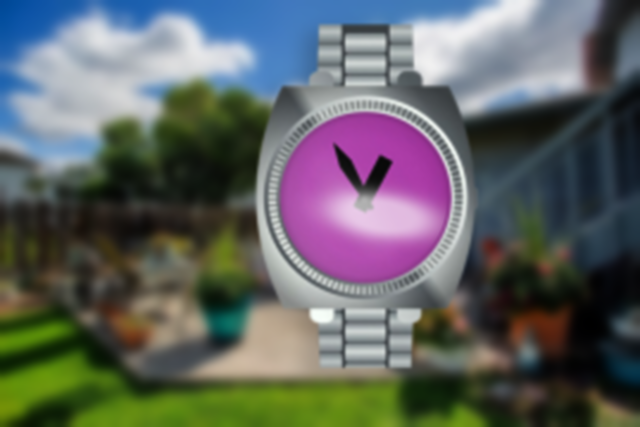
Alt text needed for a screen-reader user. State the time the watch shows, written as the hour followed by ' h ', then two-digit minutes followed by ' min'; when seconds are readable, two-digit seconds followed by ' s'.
12 h 55 min
